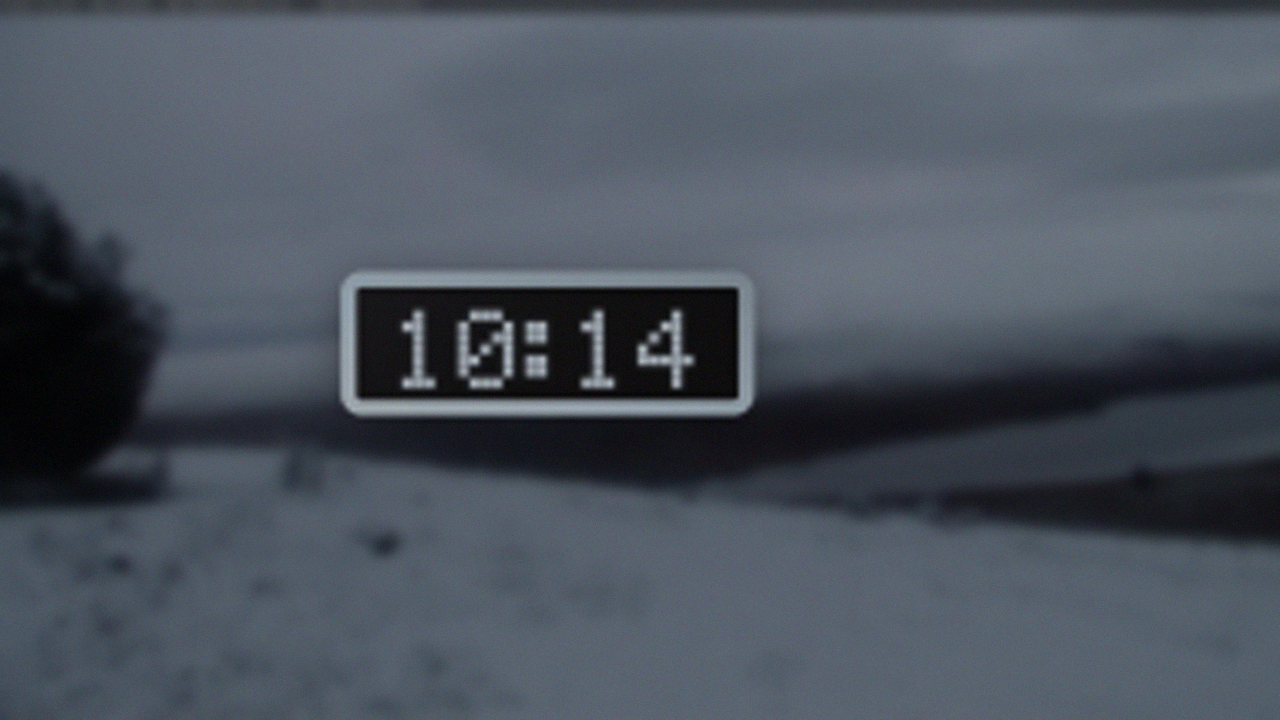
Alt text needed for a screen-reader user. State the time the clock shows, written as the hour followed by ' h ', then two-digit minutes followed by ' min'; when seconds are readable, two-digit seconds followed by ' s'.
10 h 14 min
